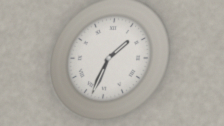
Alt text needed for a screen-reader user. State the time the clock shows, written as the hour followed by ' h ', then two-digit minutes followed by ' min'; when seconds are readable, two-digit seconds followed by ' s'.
1 h 33 min
